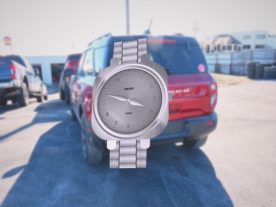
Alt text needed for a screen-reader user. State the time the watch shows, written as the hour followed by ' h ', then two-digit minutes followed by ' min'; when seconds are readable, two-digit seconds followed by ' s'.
3 h 48 min
